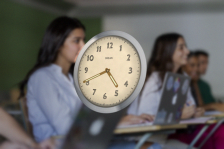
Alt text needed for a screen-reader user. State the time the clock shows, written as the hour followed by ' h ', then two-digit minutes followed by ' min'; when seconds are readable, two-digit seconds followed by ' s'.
4 h 41 min
